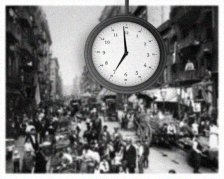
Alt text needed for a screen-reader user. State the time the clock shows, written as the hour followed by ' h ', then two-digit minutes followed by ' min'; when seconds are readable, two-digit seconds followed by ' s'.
6 h 59 min
